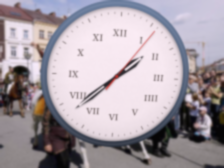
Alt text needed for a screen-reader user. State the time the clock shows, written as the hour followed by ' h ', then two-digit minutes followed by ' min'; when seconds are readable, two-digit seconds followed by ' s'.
1 h 38 min 06 s
